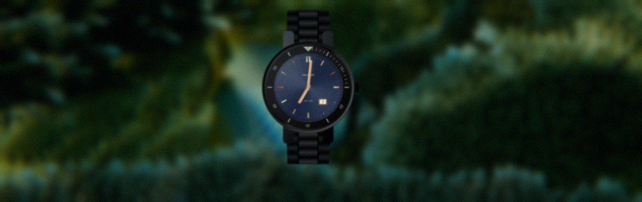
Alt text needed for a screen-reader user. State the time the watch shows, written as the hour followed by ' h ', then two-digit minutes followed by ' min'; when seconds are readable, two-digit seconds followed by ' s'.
7 h 01 min
